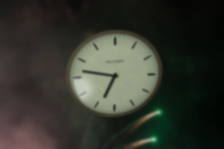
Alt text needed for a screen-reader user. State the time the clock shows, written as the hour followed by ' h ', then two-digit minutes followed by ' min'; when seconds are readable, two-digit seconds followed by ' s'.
6 h 47 min
